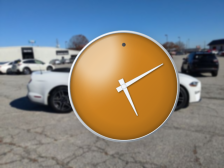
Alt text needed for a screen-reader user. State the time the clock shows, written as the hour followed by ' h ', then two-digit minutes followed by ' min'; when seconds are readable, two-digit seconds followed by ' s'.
5 h 10 min
